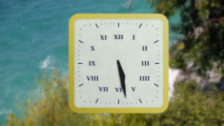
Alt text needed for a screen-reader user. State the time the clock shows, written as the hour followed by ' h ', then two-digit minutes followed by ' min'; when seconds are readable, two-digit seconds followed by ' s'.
5 h 28 min
